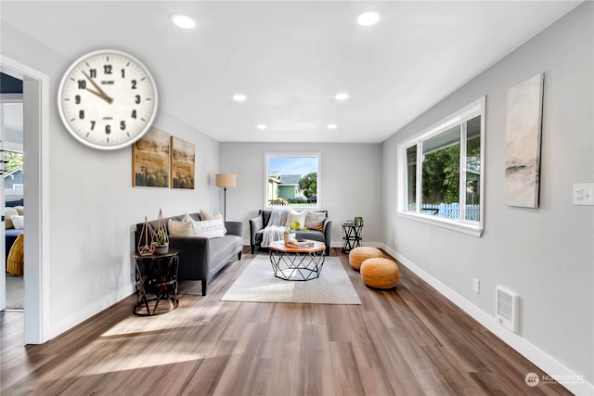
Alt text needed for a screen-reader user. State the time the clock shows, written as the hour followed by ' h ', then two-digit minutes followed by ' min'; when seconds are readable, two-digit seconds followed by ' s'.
9 h 53 min
